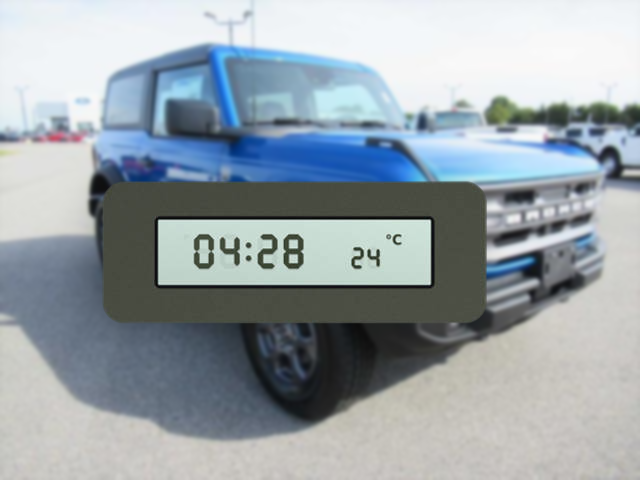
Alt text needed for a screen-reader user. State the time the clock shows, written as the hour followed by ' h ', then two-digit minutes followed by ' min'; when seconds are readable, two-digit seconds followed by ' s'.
4 h 28 min
